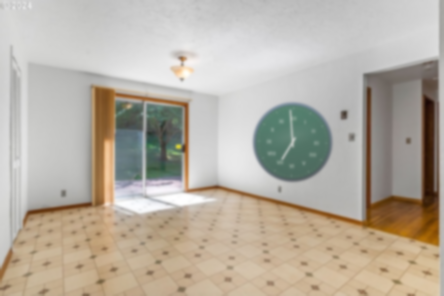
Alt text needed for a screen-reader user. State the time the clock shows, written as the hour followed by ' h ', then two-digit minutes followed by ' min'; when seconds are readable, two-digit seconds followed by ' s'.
6 h 59 min
